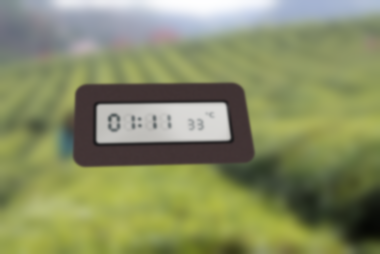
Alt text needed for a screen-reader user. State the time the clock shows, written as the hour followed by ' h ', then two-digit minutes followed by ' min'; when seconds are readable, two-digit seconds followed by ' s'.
1 h 11 min
